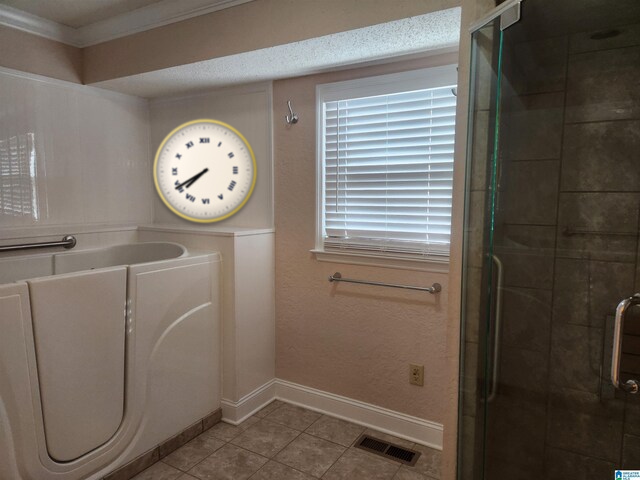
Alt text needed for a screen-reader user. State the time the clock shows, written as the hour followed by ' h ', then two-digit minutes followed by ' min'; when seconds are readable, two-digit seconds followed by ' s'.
7 h 40 min
